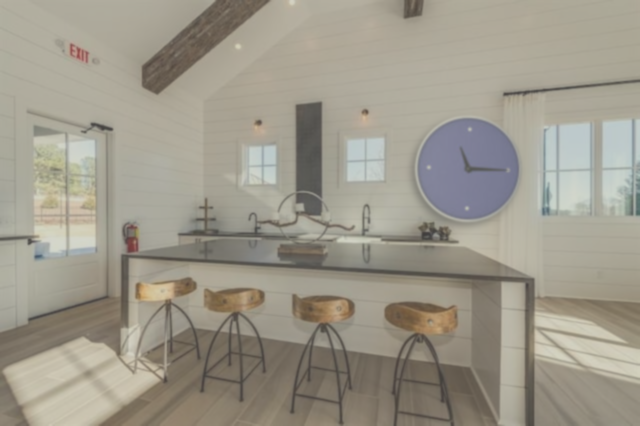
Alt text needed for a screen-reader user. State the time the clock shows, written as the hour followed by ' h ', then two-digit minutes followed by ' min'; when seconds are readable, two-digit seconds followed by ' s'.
11 h 15 min
